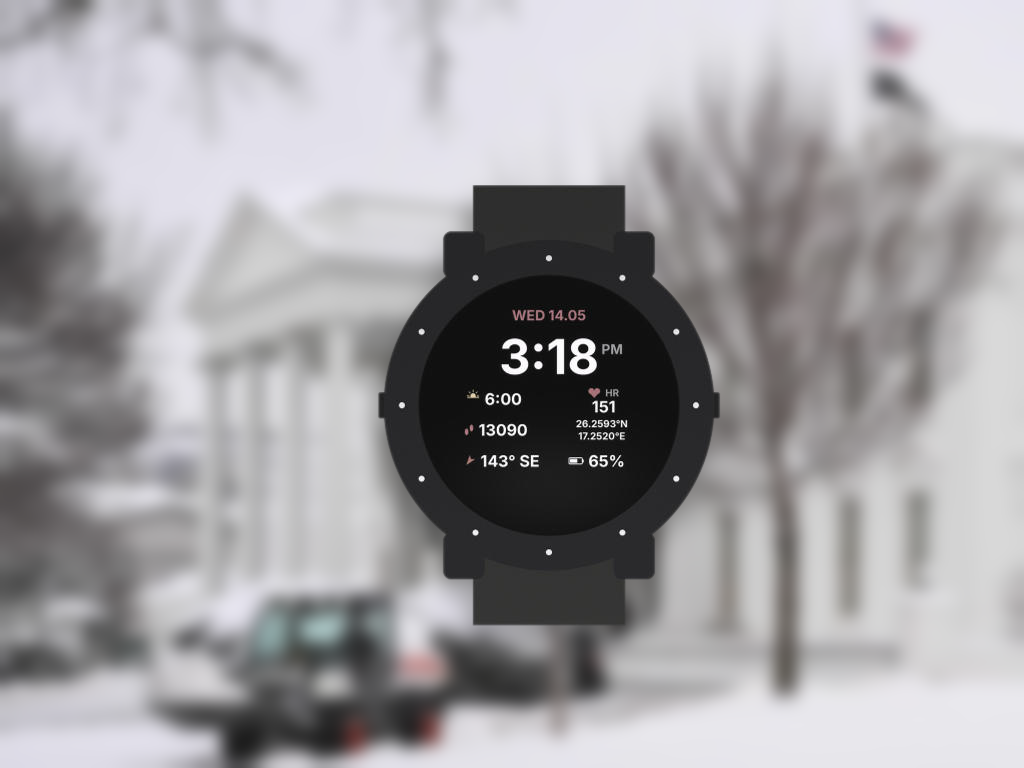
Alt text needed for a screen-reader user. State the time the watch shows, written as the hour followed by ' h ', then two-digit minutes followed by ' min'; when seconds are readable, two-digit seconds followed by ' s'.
3 h 18 min
